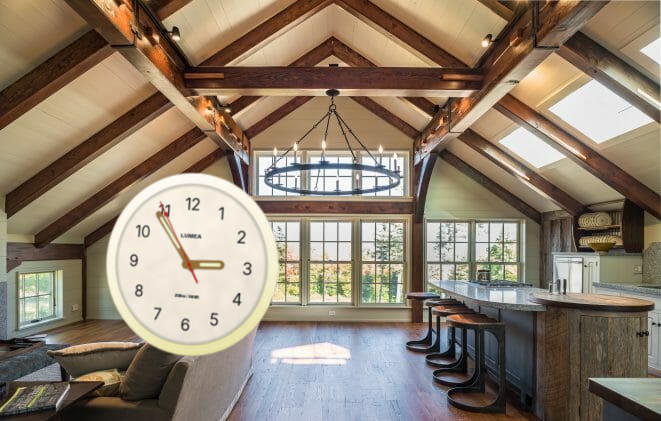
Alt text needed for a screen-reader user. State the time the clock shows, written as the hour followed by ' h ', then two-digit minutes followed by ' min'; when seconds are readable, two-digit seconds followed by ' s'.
2 h 53 min 55 s
